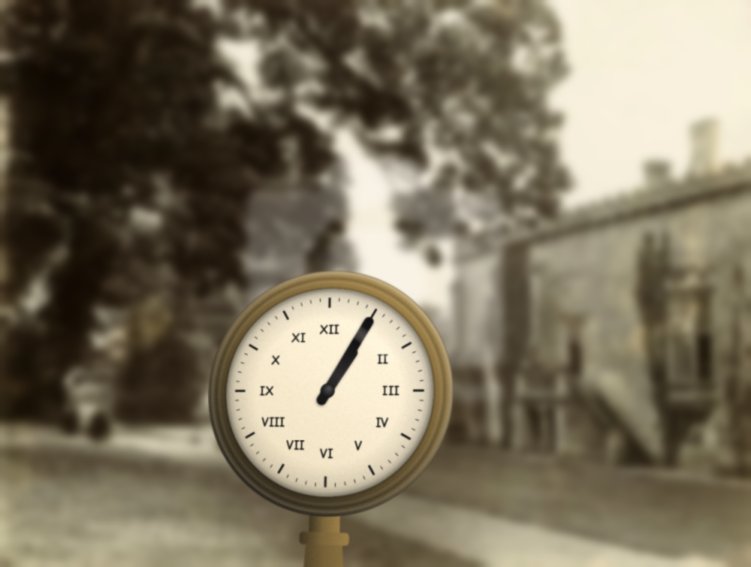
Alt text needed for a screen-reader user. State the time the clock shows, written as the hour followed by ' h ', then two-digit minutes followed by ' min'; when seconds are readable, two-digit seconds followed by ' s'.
1 h 05 min
